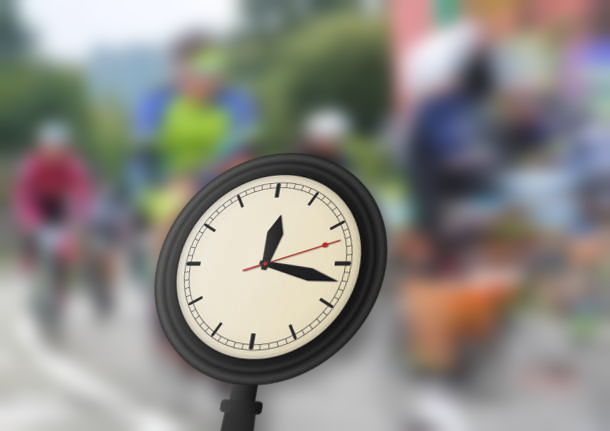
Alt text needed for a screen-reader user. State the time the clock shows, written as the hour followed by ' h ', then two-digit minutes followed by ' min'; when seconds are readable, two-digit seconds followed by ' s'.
12 h 17 min 12 s
